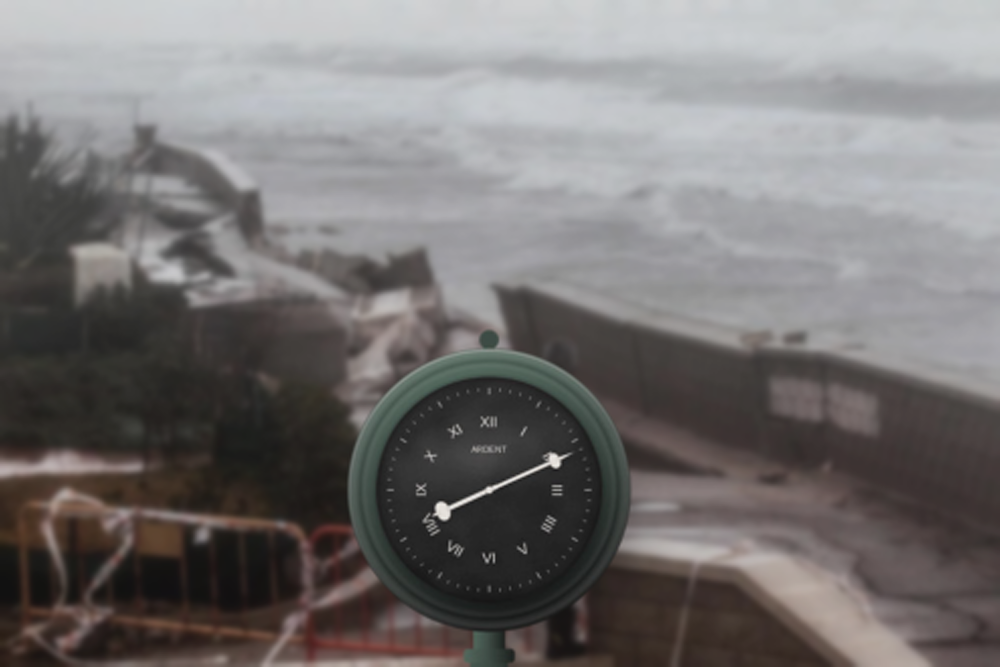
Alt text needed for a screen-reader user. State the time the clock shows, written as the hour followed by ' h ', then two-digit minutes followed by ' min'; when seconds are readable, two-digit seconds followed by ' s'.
8 h 11 min
